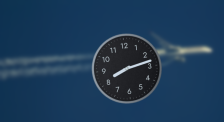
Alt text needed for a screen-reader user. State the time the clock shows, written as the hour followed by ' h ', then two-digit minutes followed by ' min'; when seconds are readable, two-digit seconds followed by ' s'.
8 h 13 min
